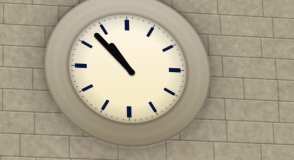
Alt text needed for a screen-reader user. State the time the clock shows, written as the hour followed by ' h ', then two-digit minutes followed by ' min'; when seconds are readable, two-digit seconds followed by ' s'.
10 h 53 min
